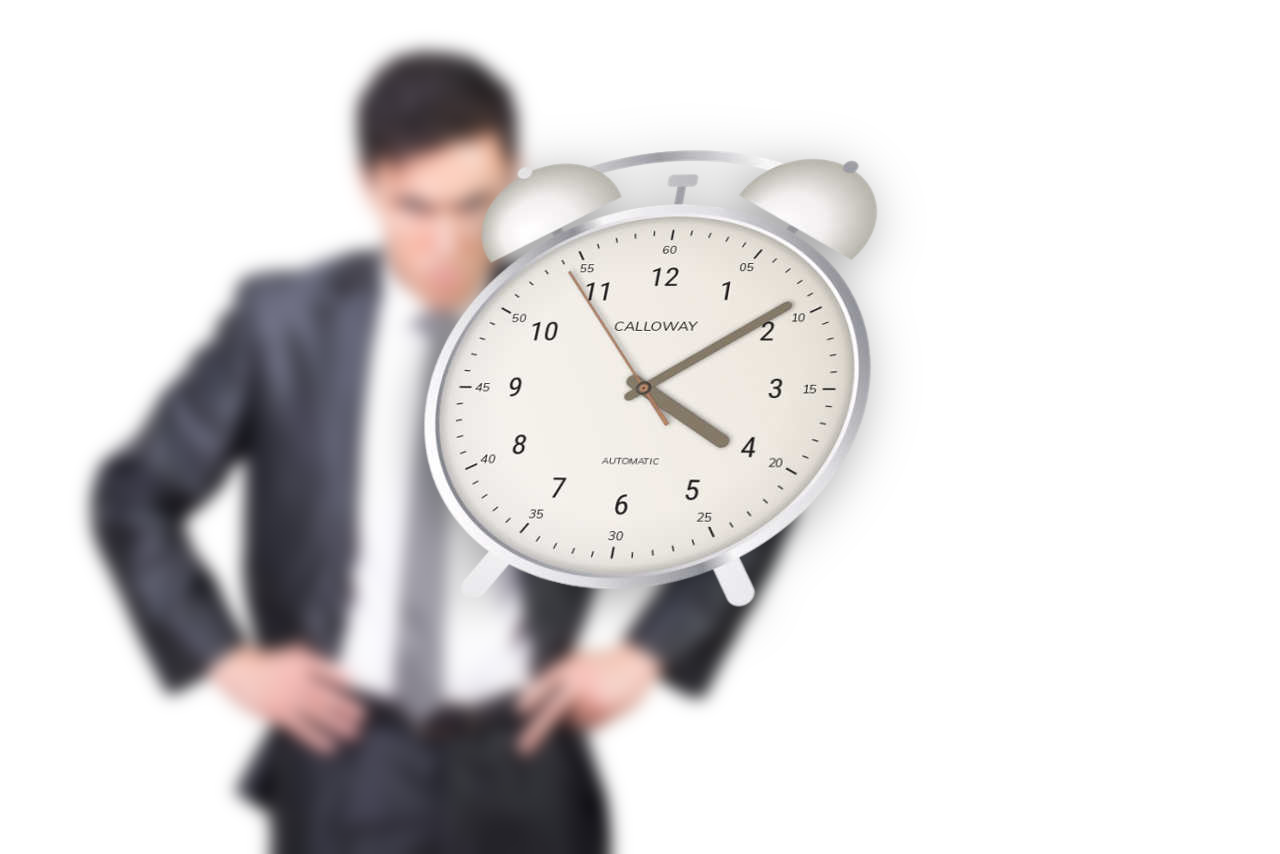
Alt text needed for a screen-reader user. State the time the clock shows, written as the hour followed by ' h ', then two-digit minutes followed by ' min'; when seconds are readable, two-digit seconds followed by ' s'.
4 h 08 min 54 s
